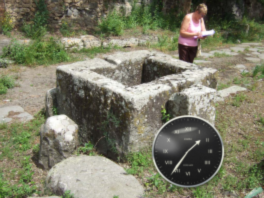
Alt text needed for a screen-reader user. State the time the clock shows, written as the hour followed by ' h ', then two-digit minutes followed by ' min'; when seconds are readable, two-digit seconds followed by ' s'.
1 h 36 min
